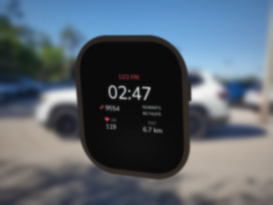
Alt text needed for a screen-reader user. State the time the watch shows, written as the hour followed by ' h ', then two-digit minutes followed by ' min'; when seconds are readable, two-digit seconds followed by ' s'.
2 h 47 min
